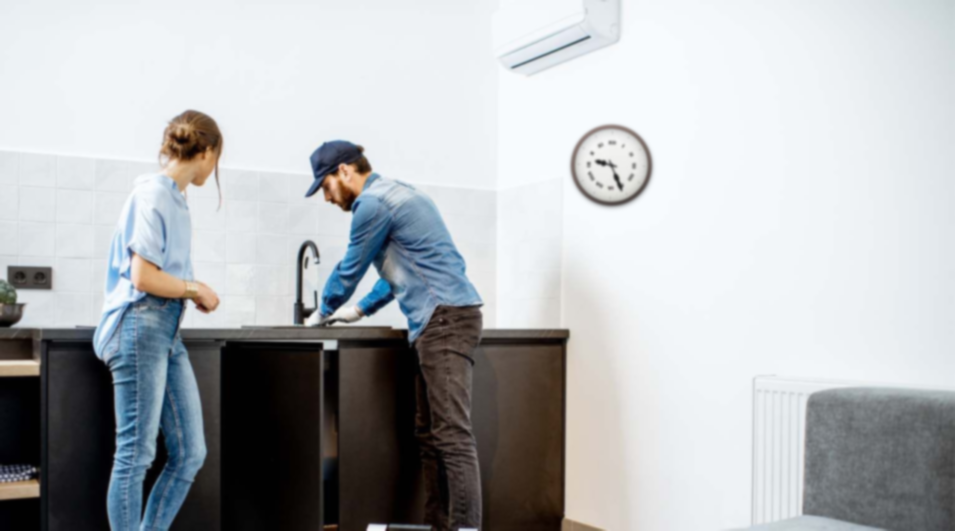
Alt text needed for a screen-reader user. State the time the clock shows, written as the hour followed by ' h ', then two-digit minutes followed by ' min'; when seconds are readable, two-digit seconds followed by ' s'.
9 h 26 min
